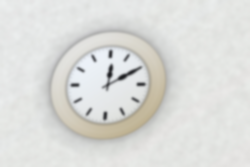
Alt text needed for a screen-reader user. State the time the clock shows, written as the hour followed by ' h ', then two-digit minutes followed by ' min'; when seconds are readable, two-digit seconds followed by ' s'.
12 h 10 min
